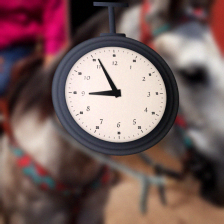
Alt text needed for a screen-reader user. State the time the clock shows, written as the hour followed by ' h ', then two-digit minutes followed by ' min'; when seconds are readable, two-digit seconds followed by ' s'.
8 h 56 min
